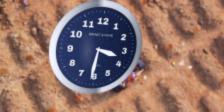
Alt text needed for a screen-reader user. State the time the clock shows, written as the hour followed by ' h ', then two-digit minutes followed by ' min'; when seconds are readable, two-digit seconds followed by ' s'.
3 h 31 min
